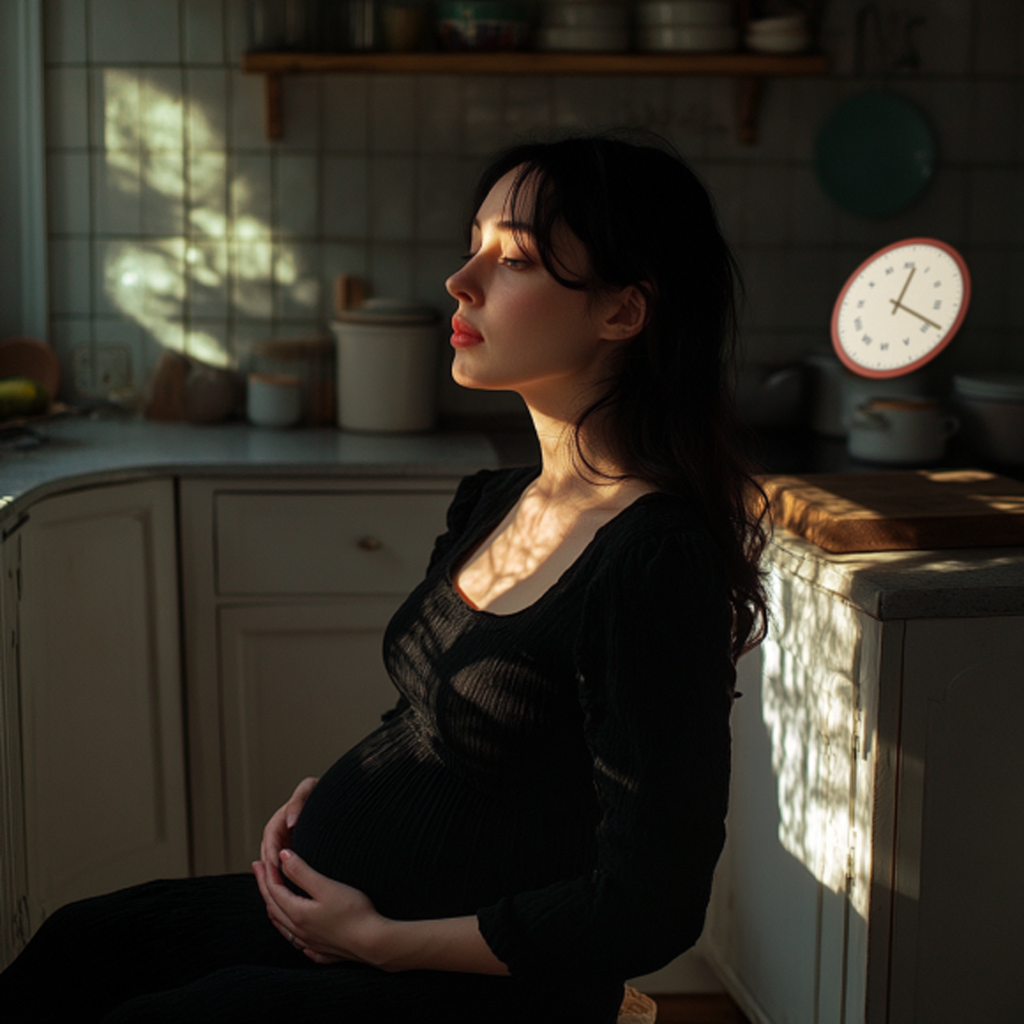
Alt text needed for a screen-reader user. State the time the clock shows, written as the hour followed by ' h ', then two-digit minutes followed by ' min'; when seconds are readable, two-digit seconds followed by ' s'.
12 h 19 min
